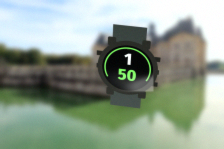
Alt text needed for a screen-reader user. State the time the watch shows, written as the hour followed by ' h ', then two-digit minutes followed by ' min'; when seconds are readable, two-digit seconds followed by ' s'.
1 h 50 min
